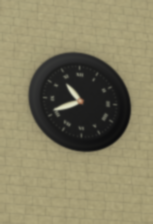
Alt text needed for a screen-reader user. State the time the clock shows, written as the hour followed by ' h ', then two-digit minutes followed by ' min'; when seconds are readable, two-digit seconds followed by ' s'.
10 h 41 min
